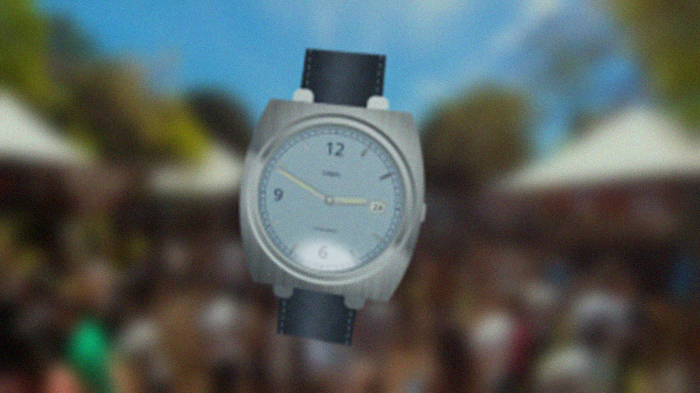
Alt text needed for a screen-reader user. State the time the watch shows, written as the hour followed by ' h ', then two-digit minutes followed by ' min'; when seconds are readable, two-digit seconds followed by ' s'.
2 h 49 min
